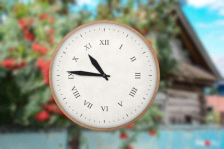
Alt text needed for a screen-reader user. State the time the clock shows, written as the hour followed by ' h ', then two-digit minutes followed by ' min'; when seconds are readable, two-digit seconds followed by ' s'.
10 h 46 min
